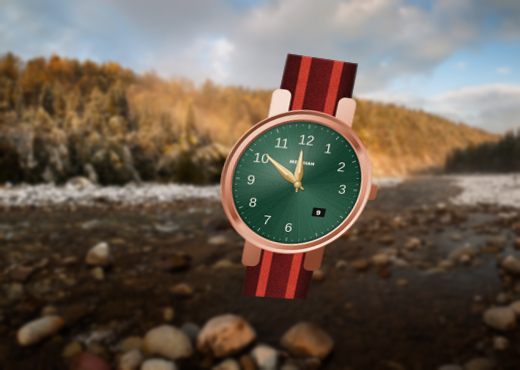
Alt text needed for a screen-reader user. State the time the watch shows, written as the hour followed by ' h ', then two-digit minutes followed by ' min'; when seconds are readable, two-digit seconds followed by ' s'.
11 h 51 min
